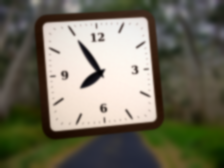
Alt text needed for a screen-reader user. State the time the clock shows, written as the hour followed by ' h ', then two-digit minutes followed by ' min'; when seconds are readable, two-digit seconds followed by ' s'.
7 h 55 min
